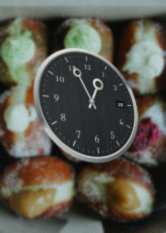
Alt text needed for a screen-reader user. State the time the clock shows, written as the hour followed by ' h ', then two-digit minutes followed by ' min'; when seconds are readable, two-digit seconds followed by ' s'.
12 h 56 min
